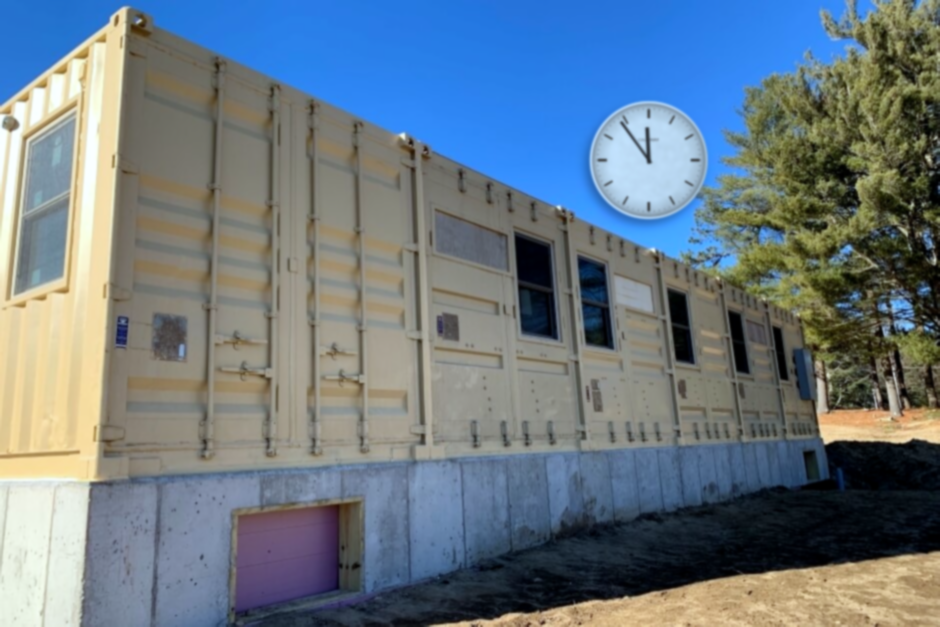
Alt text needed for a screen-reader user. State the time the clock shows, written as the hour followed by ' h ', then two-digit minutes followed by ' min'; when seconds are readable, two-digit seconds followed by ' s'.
11 h 54 min
